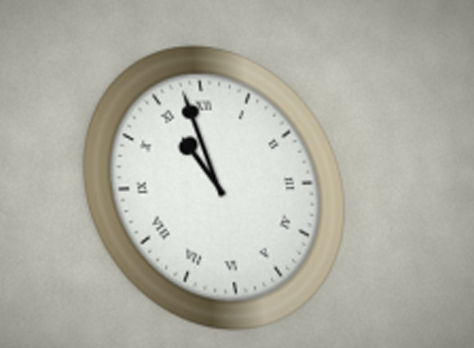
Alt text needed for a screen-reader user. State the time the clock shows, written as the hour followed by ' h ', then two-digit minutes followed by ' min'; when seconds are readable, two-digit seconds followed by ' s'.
10 h 58 min
